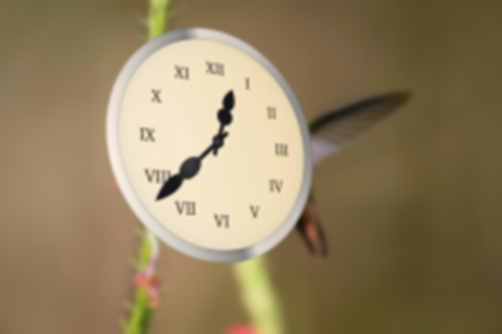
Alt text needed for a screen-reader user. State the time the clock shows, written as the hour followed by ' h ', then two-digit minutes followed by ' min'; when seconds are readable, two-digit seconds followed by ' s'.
12 h 38 min
